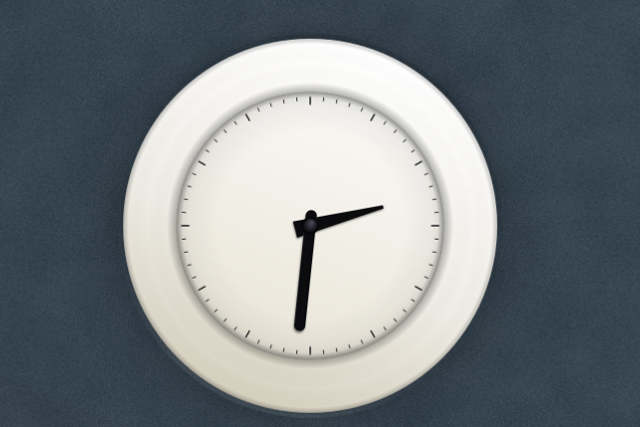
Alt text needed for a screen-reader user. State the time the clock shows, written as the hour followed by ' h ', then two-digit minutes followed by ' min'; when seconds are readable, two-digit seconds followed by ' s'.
2 h 31 min
